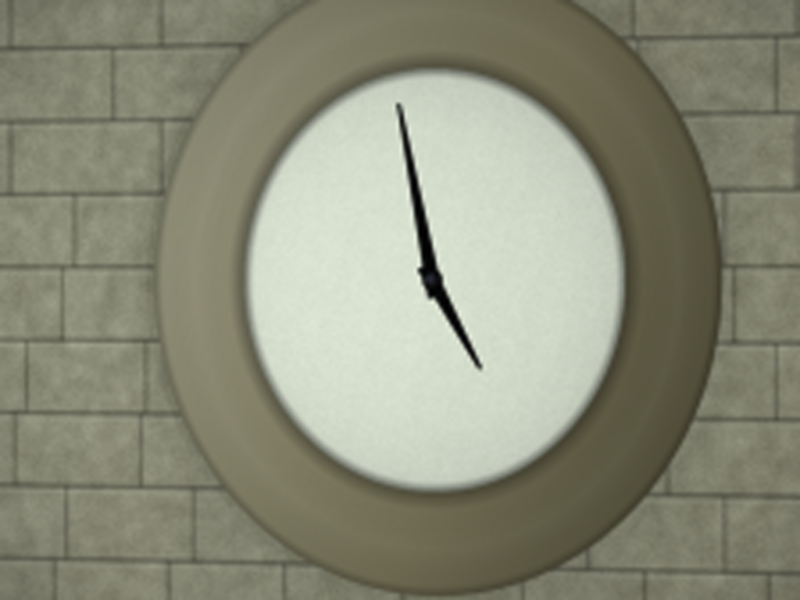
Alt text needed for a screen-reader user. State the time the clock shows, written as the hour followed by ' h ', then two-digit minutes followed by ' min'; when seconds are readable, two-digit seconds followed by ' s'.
4 h 58 min
